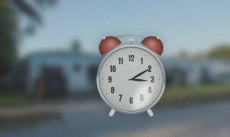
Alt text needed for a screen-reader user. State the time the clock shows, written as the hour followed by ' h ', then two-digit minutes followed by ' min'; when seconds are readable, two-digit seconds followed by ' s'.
3 h 10 min
